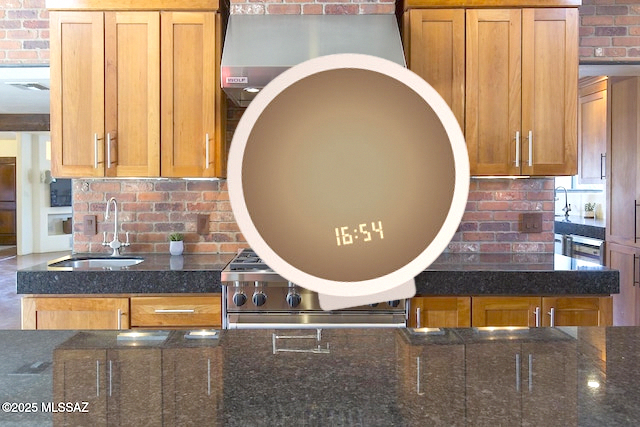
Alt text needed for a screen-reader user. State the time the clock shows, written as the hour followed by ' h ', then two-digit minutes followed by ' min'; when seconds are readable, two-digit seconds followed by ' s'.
16 h 54 min
